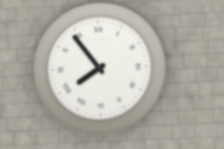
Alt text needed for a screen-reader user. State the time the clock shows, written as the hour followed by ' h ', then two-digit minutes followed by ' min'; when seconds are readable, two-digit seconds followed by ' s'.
7 h 54 min
